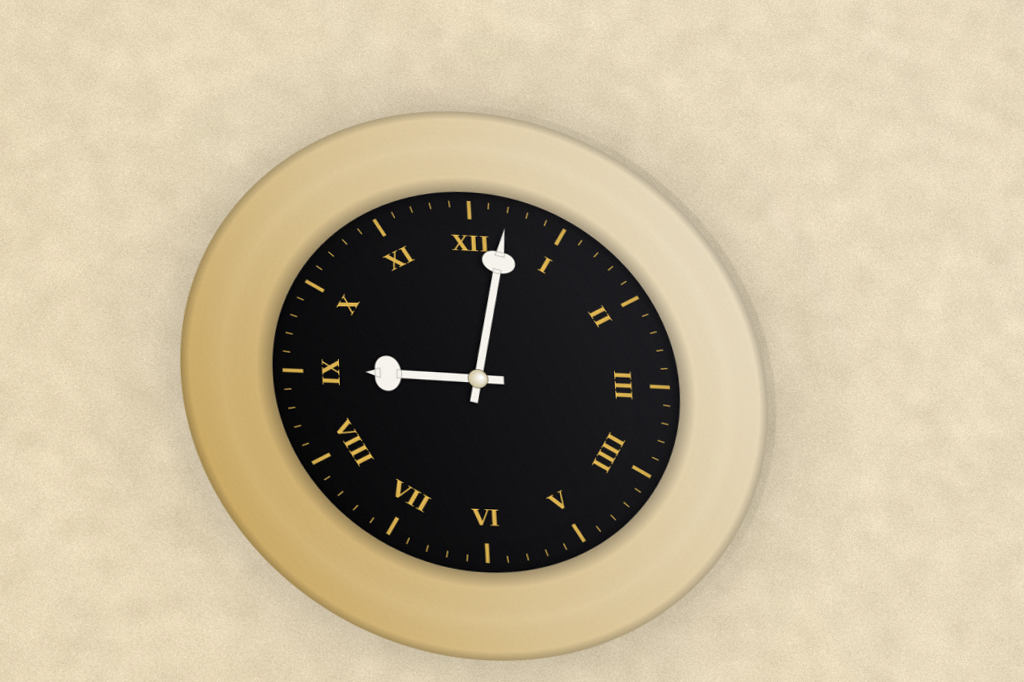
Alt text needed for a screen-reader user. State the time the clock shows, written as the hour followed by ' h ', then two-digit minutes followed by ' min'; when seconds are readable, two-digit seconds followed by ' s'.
9 h 02 min
